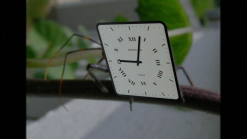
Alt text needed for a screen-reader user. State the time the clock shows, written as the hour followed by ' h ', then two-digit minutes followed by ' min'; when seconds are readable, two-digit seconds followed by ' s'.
9 h 03 min
